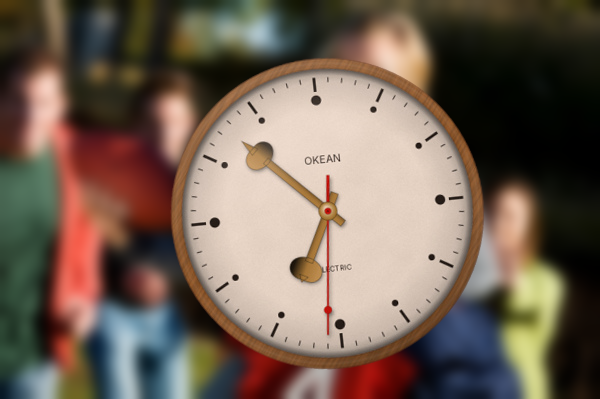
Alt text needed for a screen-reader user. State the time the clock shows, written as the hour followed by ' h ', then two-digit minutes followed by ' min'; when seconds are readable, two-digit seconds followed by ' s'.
6 h 52 min 31 s
